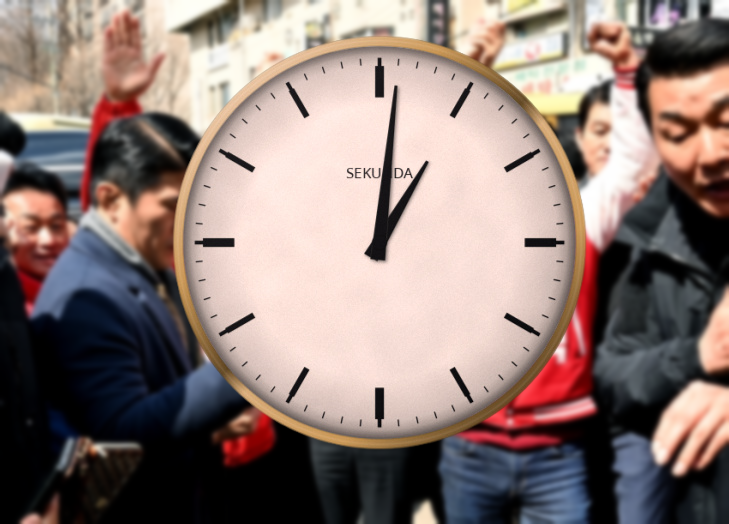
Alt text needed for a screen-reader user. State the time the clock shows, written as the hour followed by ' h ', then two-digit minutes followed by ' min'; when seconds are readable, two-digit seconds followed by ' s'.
1 h 01 min
